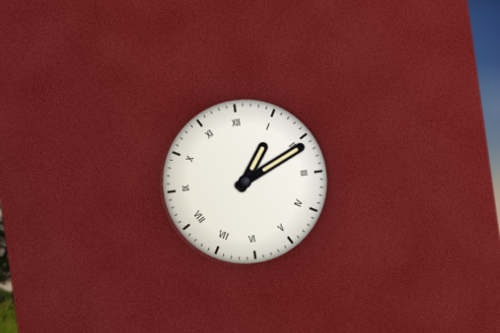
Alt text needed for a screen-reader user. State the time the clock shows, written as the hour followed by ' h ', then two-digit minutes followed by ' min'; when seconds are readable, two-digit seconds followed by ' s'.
1 h 11 min
